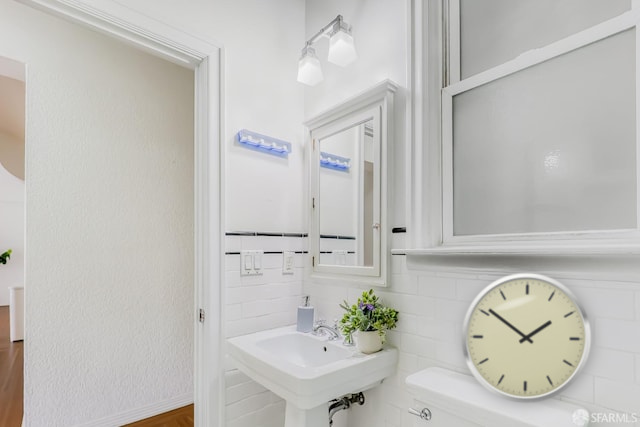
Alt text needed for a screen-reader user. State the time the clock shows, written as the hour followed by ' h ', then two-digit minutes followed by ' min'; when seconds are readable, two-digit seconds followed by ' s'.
1 h 51 min
